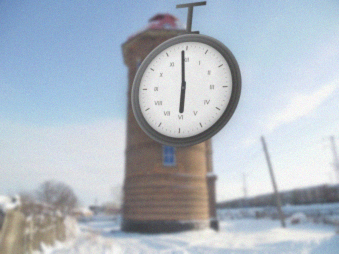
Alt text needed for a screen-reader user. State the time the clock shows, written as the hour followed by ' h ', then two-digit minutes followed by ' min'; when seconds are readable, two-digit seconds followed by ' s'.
5 h 59 min
